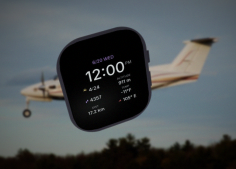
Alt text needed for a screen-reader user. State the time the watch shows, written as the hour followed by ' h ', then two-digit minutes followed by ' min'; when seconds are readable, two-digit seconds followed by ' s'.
12 h 00 min
